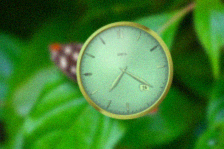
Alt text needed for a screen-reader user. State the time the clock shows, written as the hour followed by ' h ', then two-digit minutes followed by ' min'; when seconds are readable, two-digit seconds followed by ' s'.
7 h 21 min
